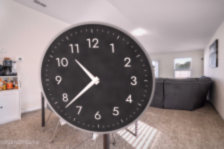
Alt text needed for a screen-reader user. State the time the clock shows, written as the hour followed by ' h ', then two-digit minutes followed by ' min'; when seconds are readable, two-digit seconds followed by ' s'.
10 h 38 min
